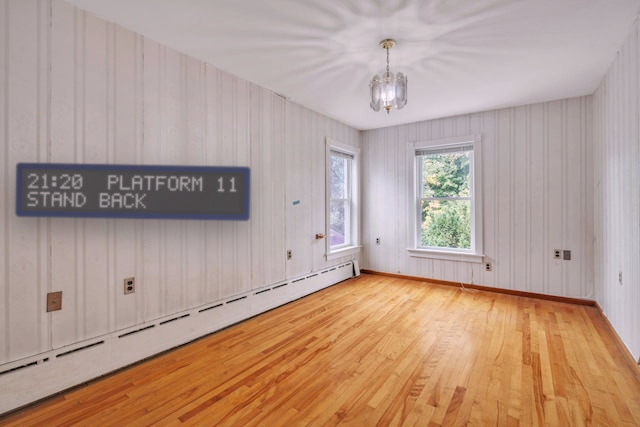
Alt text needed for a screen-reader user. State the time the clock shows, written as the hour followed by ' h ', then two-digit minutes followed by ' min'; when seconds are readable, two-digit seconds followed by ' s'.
21 h 20 min
